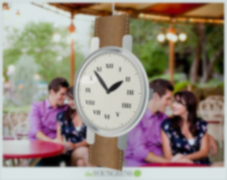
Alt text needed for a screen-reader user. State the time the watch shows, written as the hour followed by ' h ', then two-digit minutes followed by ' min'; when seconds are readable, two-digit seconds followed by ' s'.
1 h 53 min
